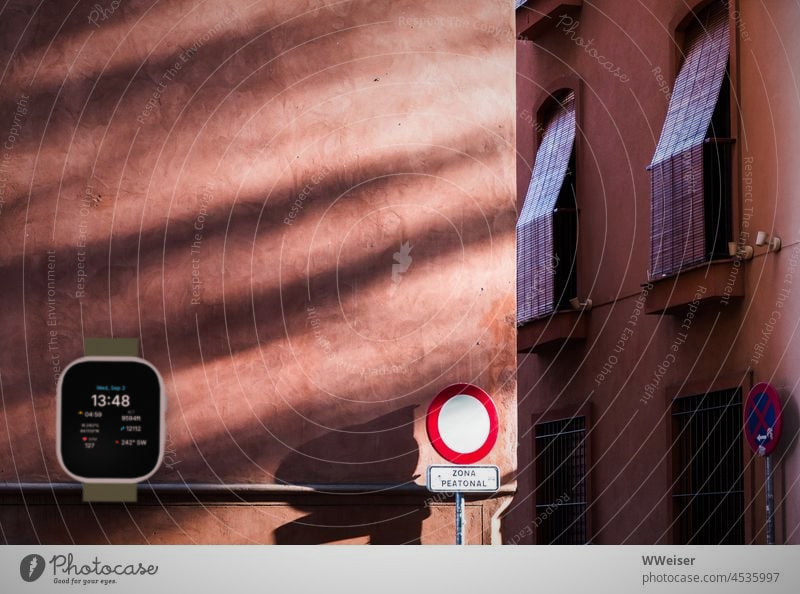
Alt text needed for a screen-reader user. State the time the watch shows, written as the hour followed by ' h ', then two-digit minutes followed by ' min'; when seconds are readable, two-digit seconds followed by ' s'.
13 h 48 min
